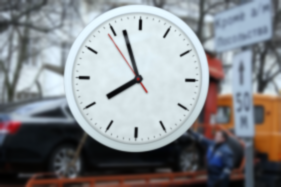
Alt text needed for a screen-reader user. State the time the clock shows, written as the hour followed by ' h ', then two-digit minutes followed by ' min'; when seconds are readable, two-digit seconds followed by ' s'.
7 h 56 min 54 s
